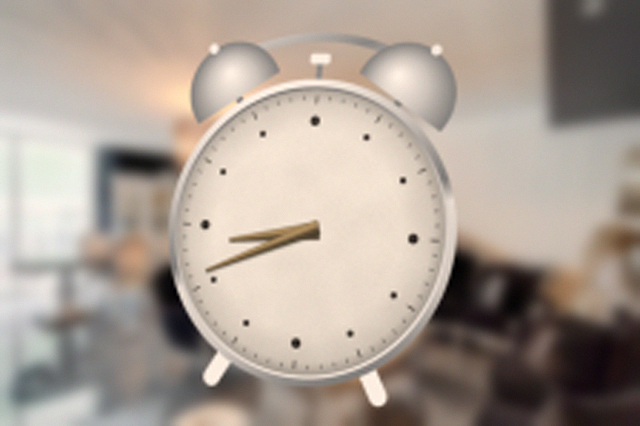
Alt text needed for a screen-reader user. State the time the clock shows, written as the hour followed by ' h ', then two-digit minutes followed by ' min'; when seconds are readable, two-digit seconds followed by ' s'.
8 h 41 min
